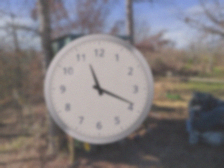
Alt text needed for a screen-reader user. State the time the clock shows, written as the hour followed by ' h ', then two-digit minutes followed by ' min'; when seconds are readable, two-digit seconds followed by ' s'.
11 h 19 min
